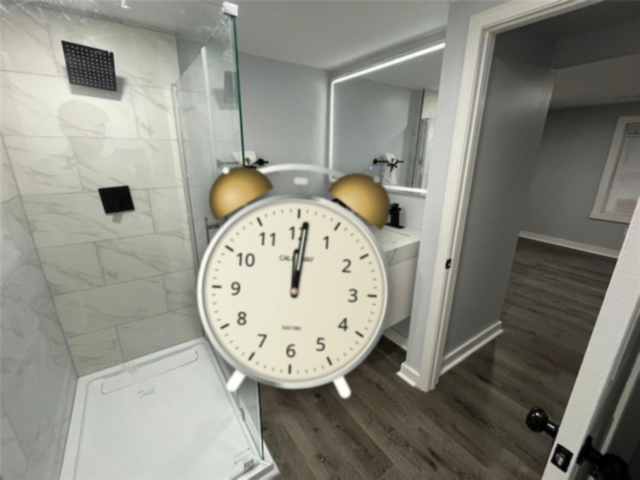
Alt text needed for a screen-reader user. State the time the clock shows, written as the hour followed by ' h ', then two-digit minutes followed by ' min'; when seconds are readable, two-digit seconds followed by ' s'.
12 h 01 min
